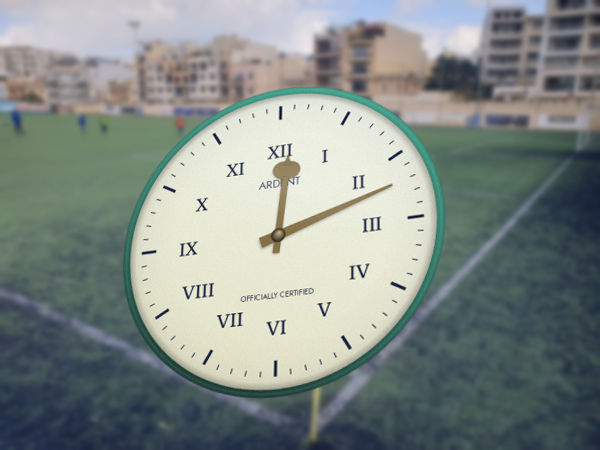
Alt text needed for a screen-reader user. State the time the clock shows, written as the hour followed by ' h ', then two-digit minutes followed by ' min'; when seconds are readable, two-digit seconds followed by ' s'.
12 h 12 min
